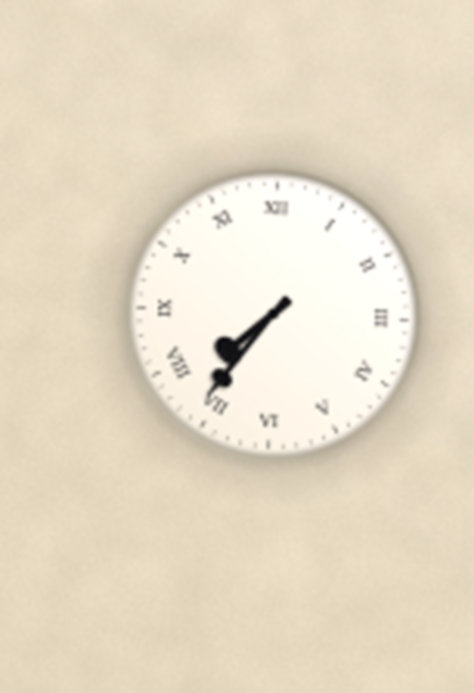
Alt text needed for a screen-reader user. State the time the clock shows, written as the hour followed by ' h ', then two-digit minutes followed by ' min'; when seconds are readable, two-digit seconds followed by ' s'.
7 h 36 min
